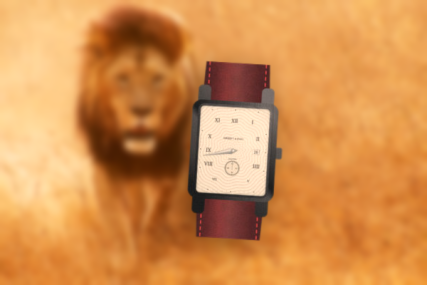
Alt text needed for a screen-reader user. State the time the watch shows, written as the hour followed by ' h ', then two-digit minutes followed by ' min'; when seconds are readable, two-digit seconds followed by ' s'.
8 h 43 min
